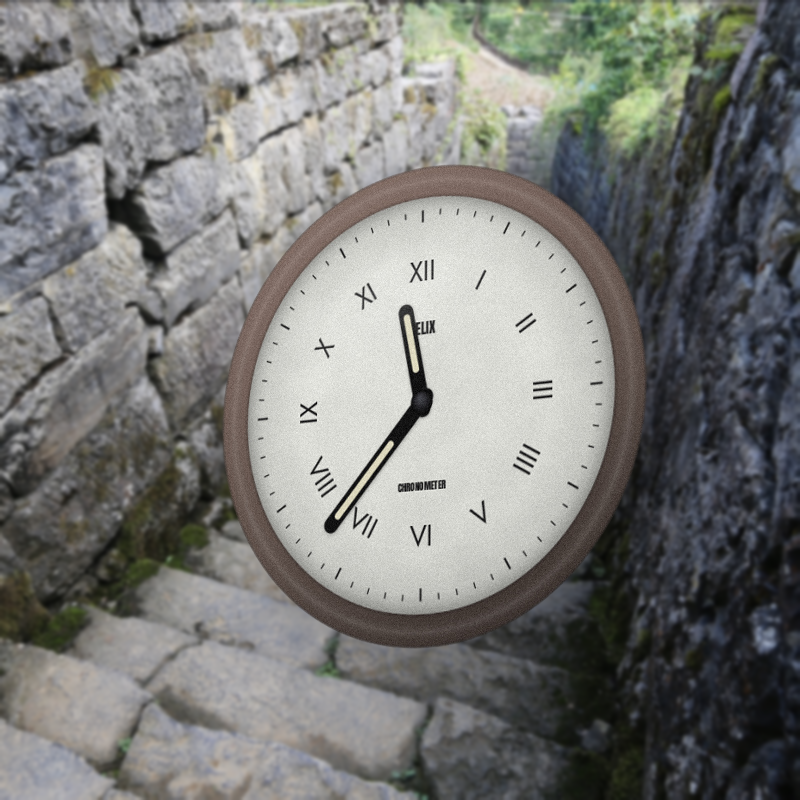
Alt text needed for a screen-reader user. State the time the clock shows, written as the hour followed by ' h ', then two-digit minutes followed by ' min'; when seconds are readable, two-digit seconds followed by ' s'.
11 h 37 min
